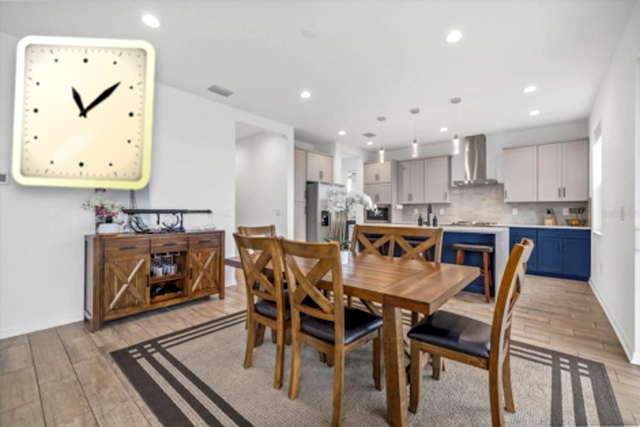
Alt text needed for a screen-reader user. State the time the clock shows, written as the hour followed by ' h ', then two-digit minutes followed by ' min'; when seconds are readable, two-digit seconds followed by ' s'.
11 h 08 min
